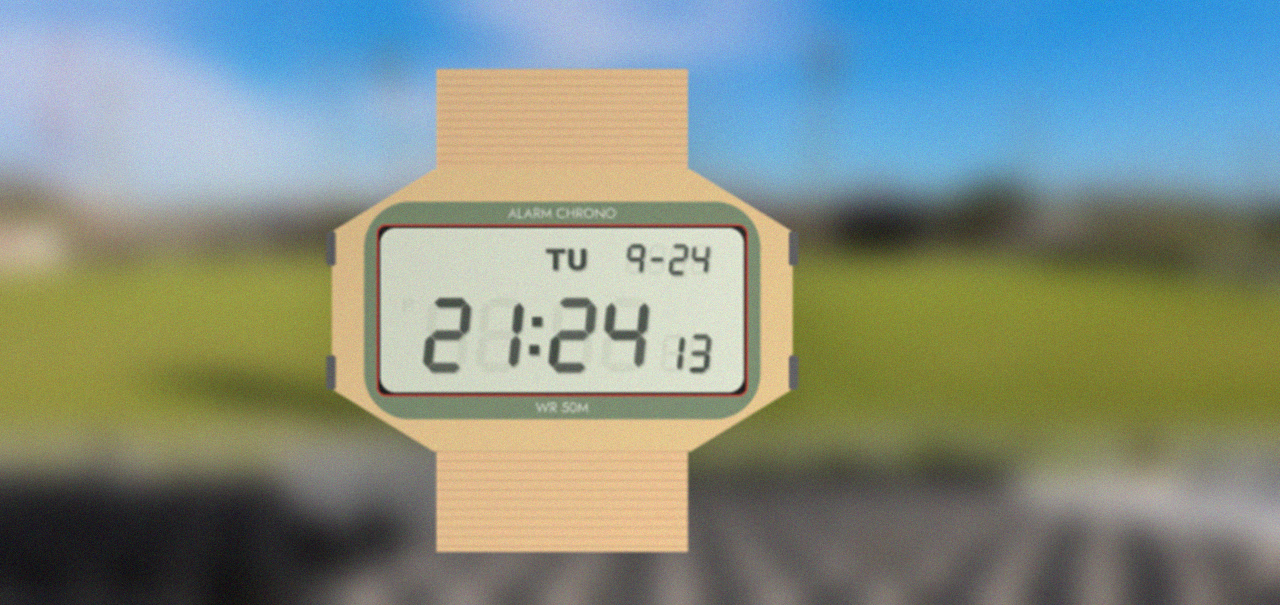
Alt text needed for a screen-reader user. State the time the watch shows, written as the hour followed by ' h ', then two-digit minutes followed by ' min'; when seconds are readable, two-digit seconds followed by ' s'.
21 h 24 min 13 s
